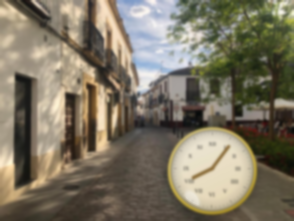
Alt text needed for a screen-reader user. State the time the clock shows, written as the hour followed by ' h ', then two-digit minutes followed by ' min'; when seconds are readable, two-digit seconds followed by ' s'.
8 h 06 min
